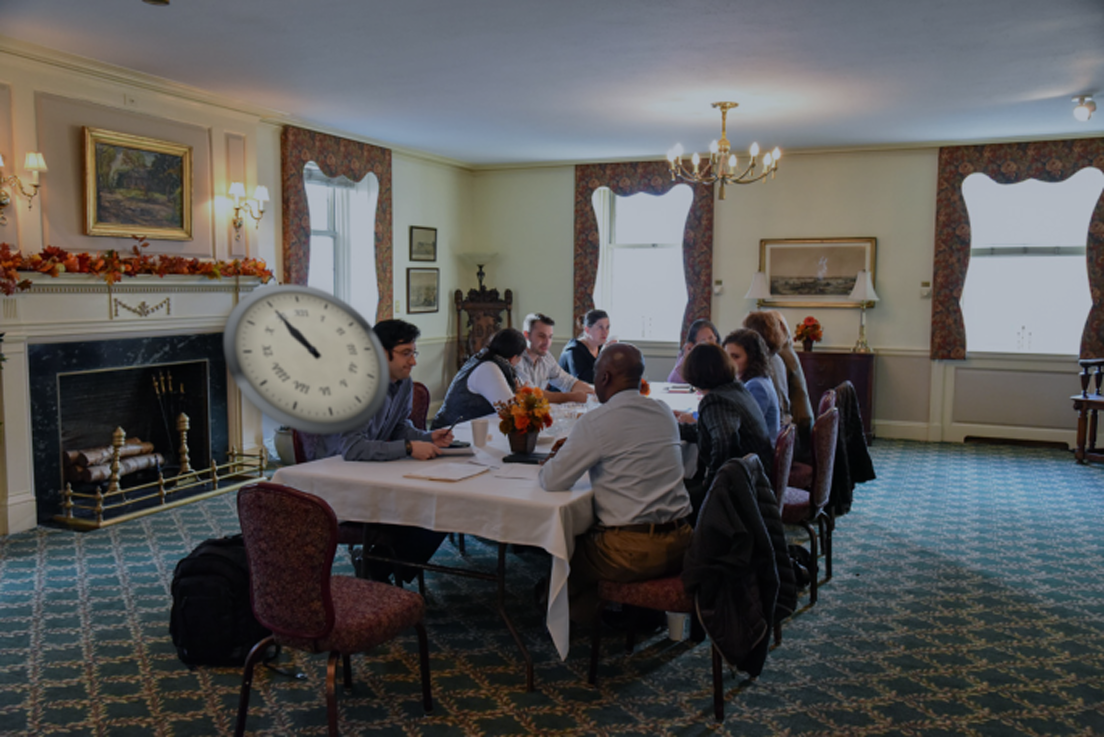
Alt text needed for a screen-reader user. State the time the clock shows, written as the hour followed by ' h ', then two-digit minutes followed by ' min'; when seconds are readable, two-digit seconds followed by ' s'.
10 h 55 min
